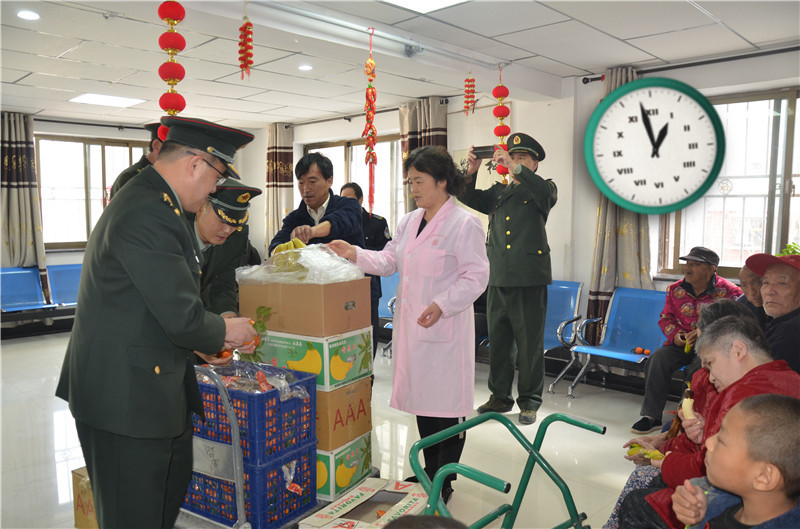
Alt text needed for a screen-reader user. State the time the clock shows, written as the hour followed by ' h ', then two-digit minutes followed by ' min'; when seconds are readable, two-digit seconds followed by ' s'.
12 h 58 min
